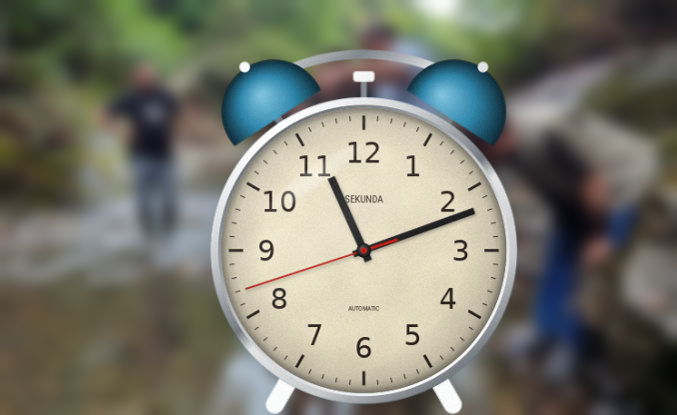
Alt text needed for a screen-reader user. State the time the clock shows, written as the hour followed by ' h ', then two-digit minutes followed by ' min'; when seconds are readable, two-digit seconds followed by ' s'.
11 h 11 min 42 s
